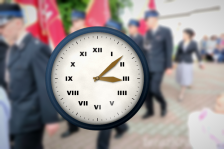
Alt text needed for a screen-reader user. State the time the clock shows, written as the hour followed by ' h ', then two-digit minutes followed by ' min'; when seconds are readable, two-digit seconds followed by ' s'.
3 h 08 min
